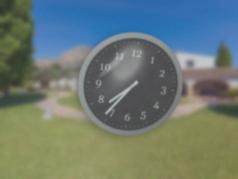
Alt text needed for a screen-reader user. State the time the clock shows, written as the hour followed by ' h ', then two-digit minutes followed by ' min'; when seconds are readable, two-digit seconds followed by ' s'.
7 h 36 min
